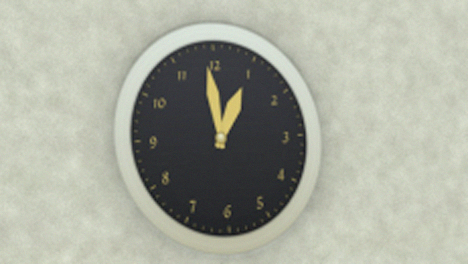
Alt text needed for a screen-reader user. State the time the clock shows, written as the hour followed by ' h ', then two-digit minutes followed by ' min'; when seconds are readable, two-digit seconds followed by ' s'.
12 h 59 min
